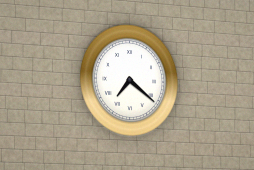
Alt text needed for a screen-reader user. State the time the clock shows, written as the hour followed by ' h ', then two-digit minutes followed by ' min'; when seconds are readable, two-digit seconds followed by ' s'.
7 h 21 min
